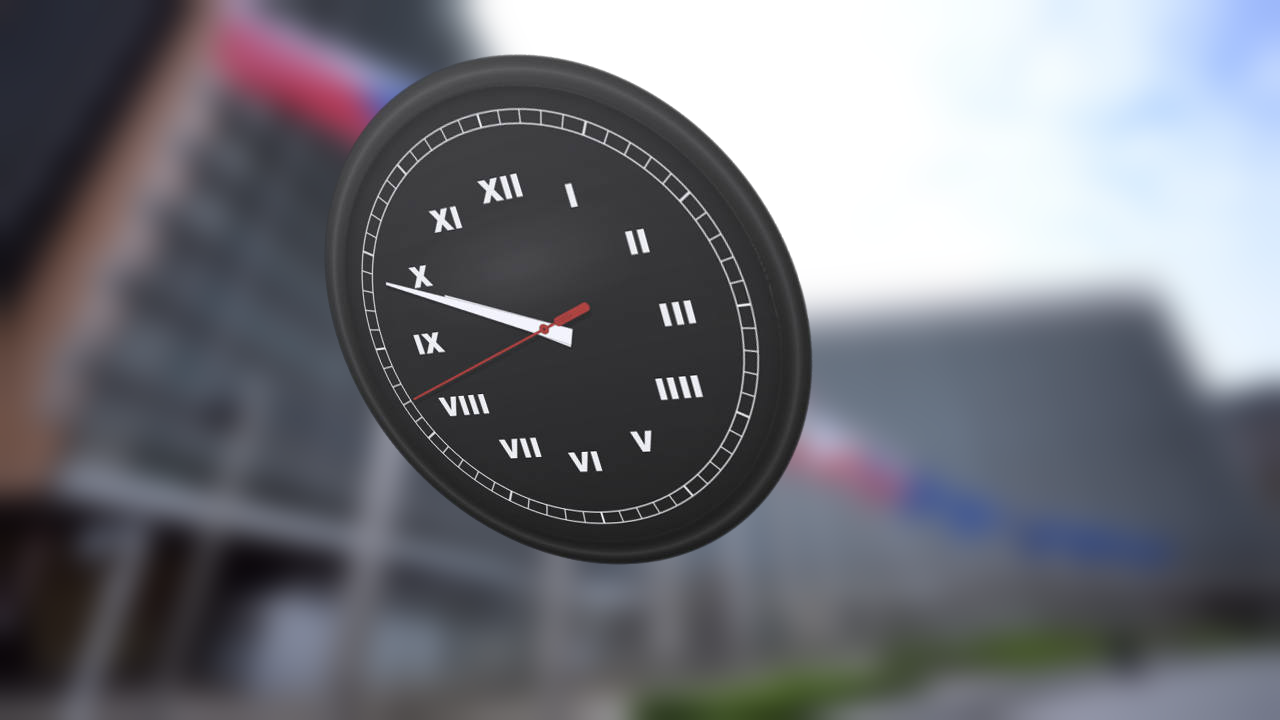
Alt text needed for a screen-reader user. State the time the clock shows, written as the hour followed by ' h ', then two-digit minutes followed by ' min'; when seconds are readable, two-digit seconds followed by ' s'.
9 h 48 min 42 s
